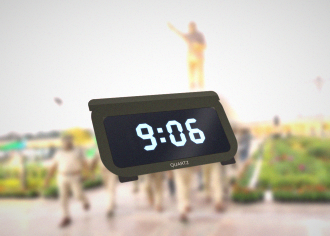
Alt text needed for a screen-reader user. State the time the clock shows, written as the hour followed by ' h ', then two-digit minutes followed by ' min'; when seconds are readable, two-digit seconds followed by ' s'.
9 h 06 min
